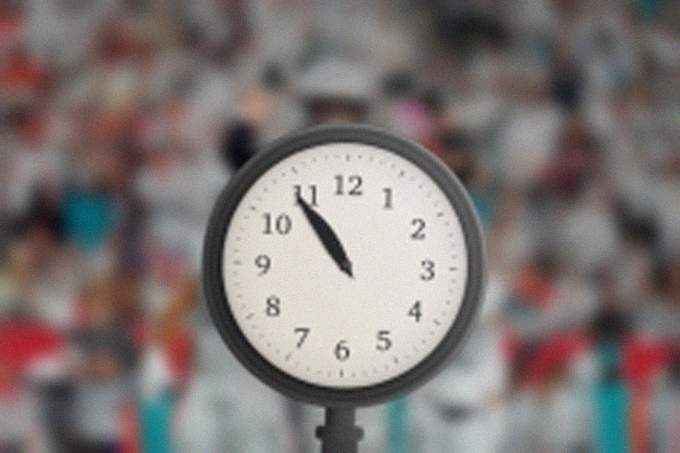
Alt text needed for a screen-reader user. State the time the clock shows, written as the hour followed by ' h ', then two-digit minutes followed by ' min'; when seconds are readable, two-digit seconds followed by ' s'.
10 h 54 min
